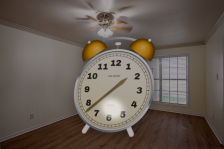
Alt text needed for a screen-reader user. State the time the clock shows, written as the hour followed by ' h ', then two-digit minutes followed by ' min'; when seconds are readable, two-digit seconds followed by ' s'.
1 h 38 min
